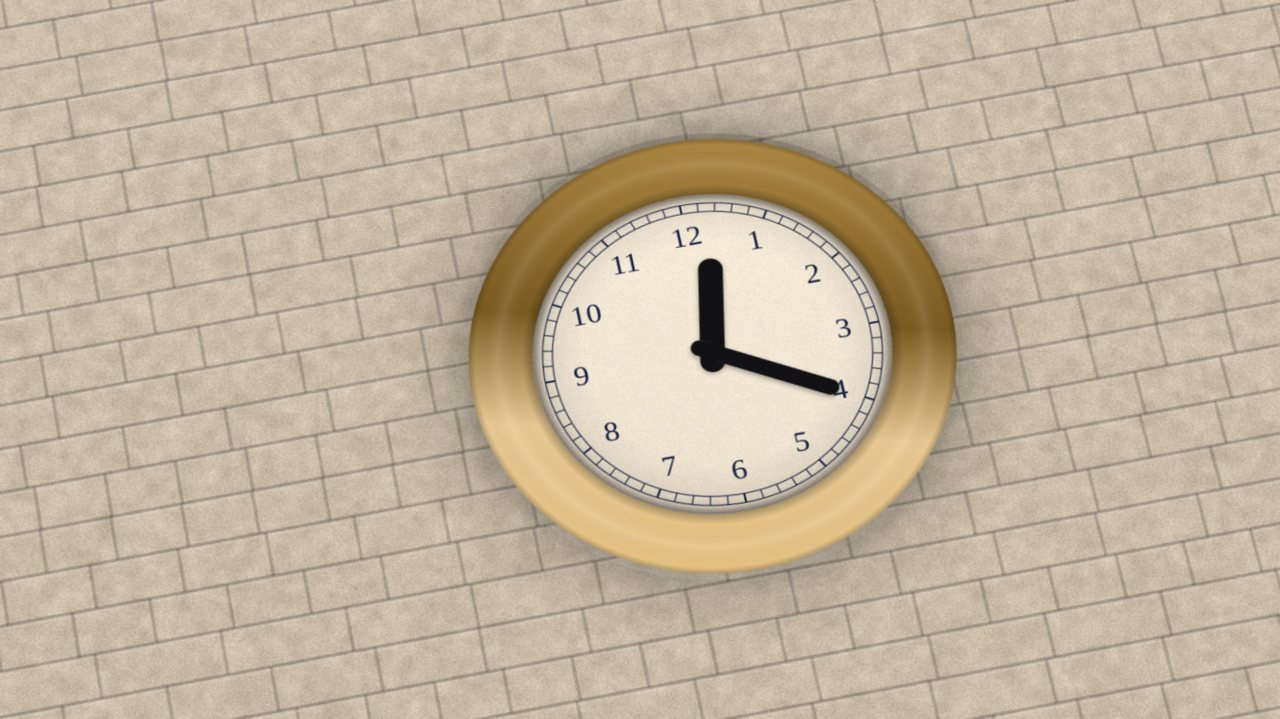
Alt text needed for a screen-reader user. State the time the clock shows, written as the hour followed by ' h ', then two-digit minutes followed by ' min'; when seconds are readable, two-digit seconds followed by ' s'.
12 h 20 min
